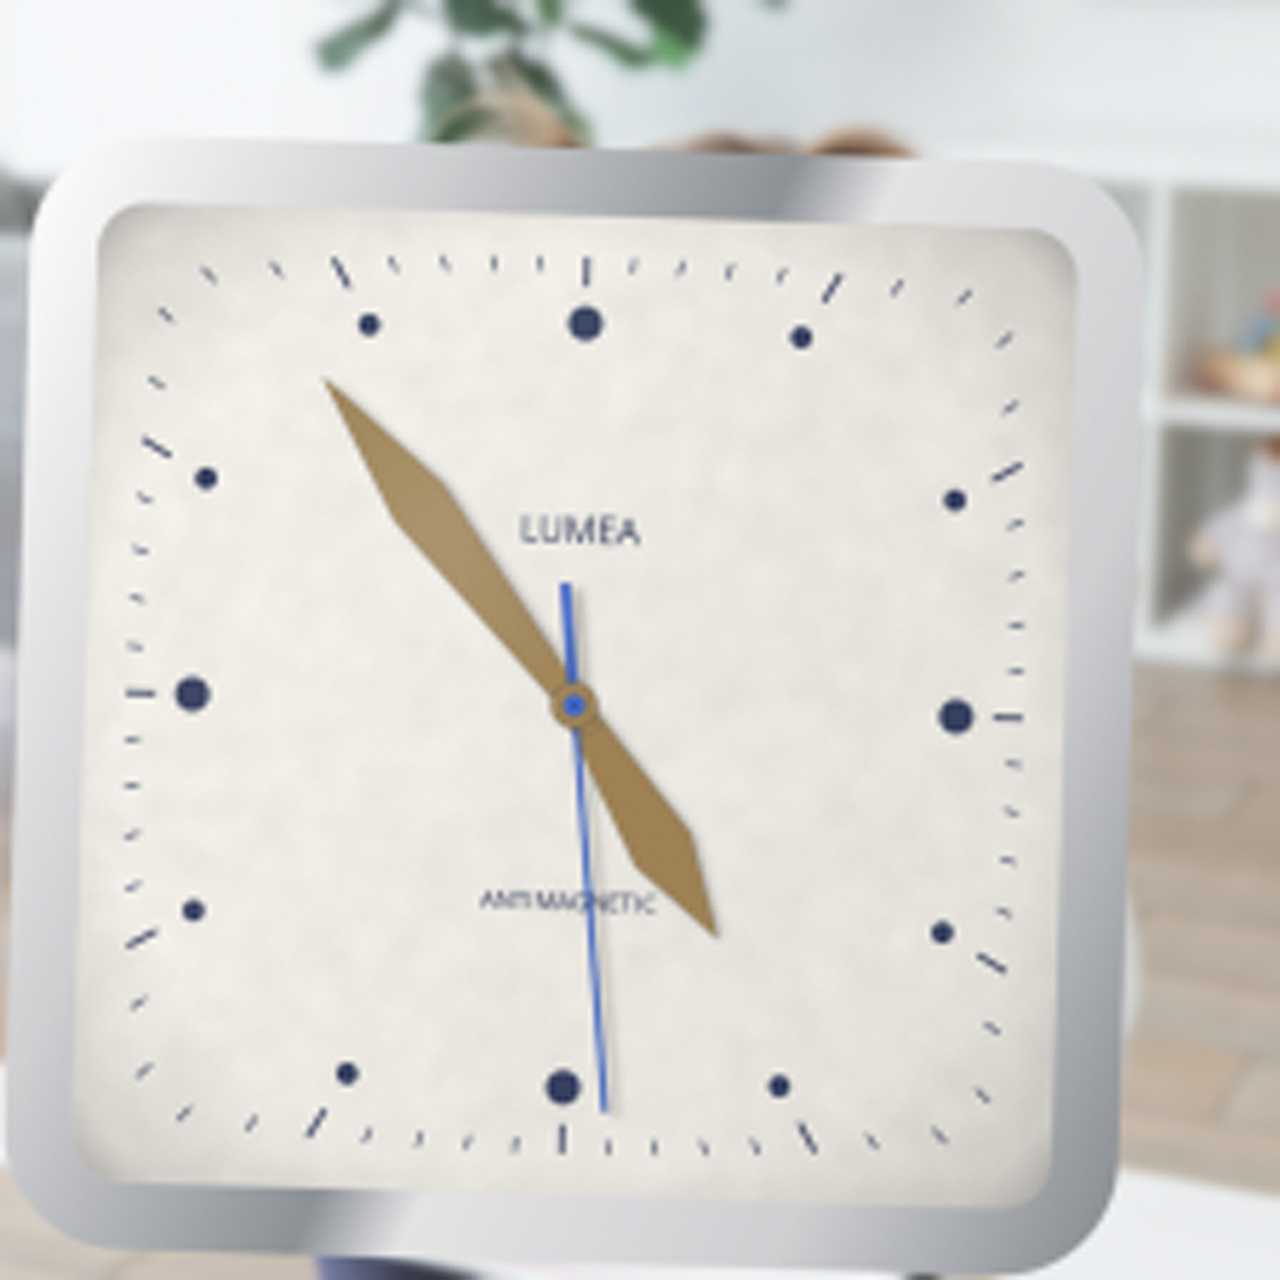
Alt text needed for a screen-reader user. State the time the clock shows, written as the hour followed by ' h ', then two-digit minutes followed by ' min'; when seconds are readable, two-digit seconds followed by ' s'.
4 h 53 min 29 s
